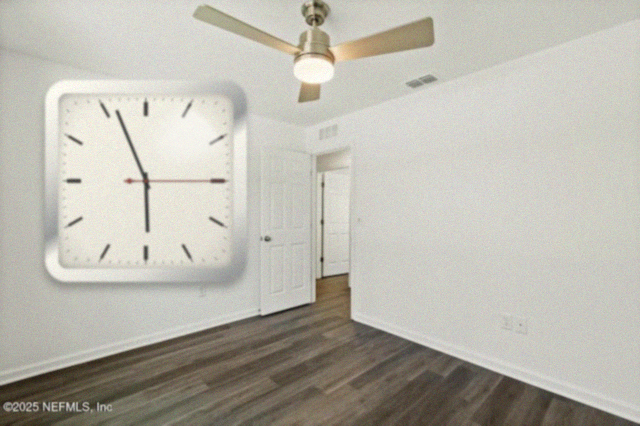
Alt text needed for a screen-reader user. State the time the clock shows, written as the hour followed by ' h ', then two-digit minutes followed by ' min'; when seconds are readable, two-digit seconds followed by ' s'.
5 h 56 min 15 s
